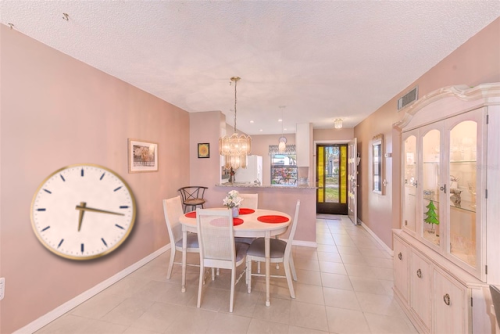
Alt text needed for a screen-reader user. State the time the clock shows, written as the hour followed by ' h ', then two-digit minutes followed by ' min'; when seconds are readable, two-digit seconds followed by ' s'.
6 h 17 min
